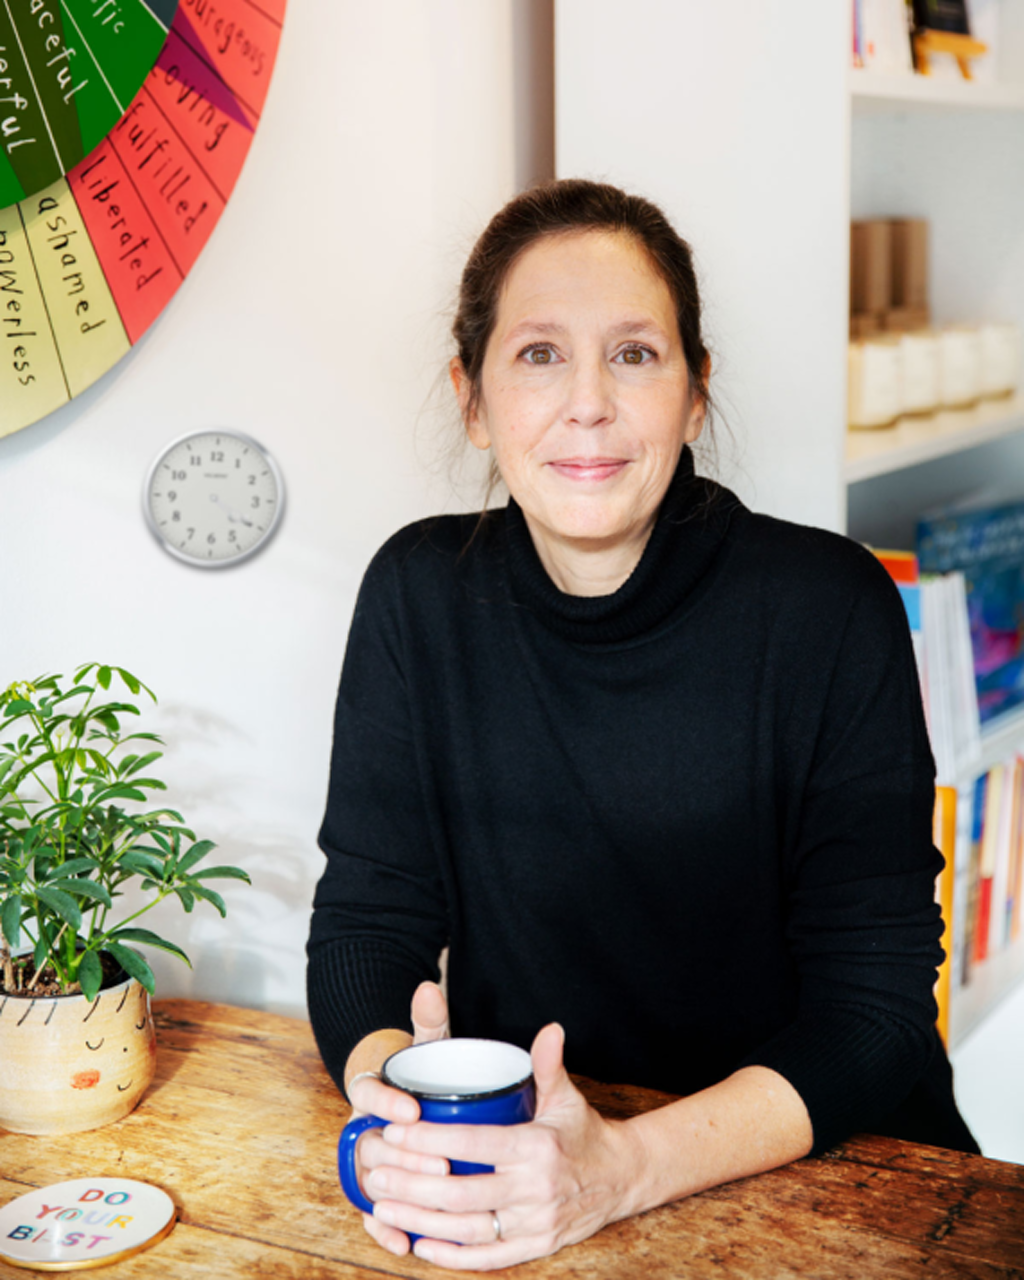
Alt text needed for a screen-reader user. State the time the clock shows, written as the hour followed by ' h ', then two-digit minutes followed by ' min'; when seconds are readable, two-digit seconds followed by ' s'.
4 h 20 min
